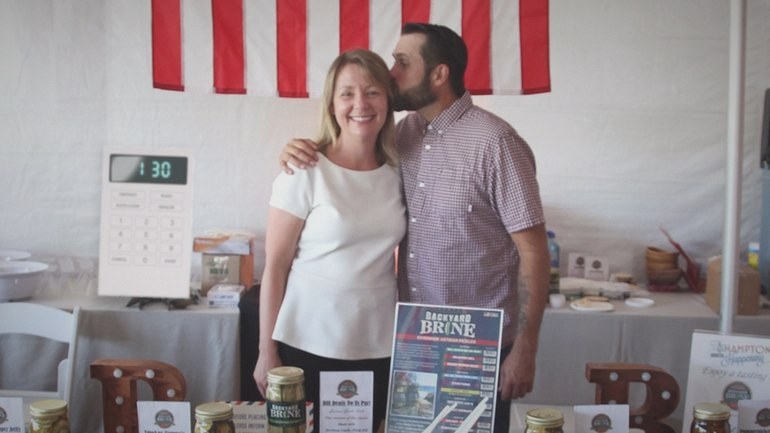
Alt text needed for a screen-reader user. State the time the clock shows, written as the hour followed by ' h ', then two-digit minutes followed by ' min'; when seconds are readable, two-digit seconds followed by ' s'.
1 h 30 min
